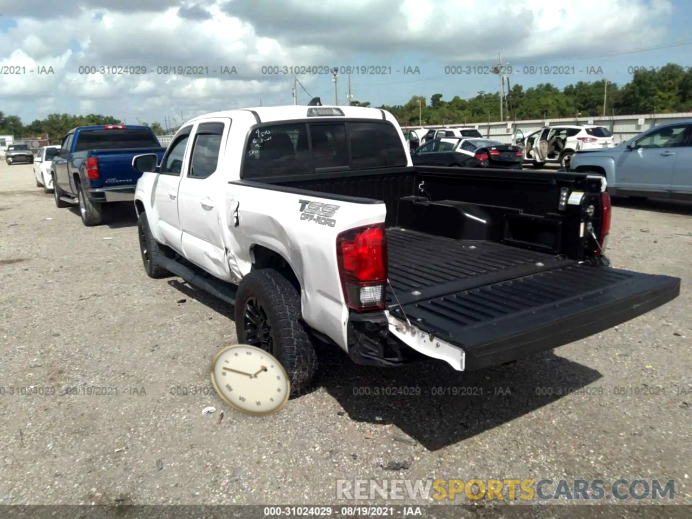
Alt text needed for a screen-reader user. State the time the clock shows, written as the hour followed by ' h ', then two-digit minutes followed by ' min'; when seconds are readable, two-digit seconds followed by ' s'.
1 h 47 min
